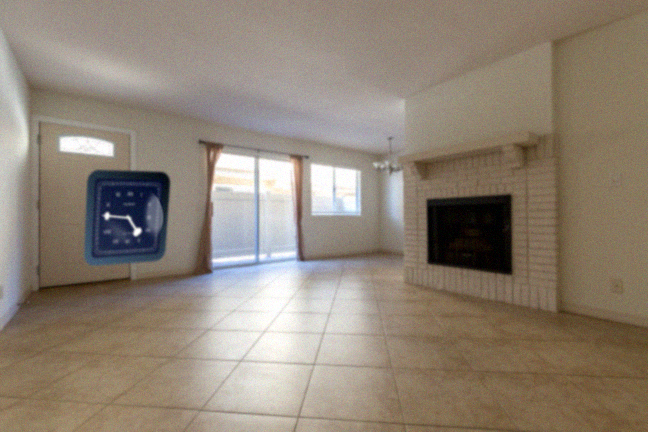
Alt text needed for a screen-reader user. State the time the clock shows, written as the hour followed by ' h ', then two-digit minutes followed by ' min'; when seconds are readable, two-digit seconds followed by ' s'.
4 h 46 min
